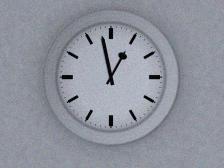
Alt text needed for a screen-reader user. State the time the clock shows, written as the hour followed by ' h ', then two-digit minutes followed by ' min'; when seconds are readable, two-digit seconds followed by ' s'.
12 h 58 min
